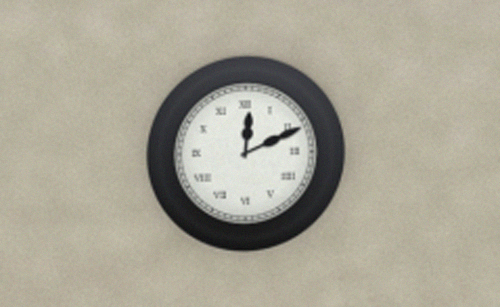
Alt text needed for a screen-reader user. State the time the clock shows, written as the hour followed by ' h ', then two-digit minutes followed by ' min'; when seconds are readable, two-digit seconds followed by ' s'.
12 h 11 min
